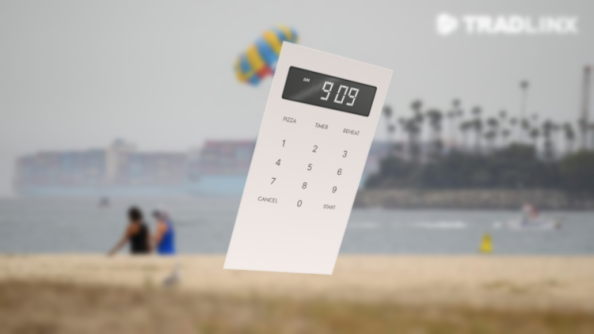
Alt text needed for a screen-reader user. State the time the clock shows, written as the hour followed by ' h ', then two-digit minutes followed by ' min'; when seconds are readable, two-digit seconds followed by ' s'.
9 h 09 min
